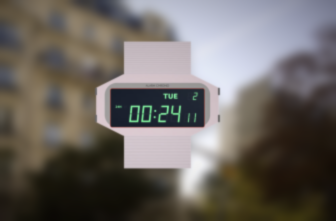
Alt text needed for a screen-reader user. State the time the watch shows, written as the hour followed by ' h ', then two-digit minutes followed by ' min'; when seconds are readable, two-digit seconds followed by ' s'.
0 h 24 min
